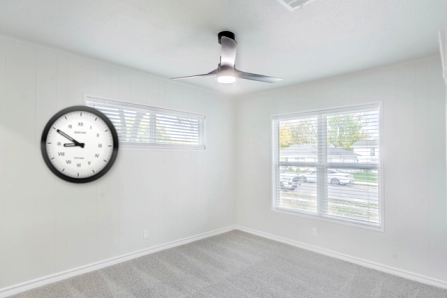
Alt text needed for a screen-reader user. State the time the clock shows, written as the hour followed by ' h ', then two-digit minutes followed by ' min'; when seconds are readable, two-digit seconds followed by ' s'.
8 h 50 min
